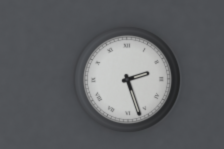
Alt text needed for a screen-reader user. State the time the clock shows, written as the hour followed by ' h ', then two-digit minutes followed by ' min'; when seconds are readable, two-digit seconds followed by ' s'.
2 h 27 min
